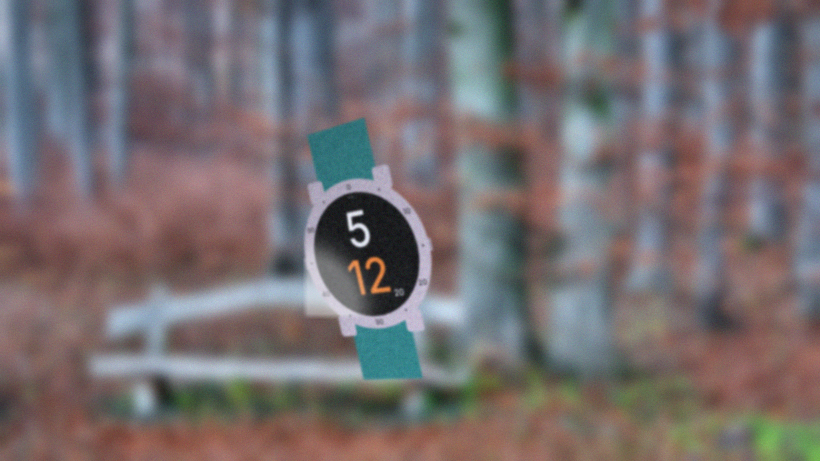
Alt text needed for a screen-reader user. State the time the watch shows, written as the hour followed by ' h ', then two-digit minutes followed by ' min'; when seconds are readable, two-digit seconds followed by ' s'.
5 h 12 min
